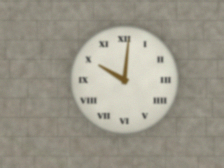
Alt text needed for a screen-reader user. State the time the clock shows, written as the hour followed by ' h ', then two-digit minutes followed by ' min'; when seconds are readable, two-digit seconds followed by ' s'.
10 h 01 min
